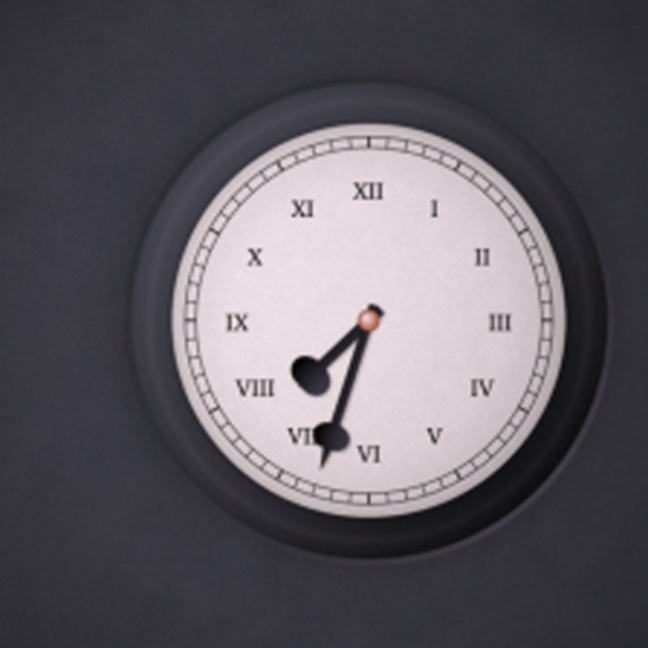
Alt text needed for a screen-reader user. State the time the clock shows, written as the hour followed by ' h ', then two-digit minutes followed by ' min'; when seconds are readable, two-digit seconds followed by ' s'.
7 h 33 min
